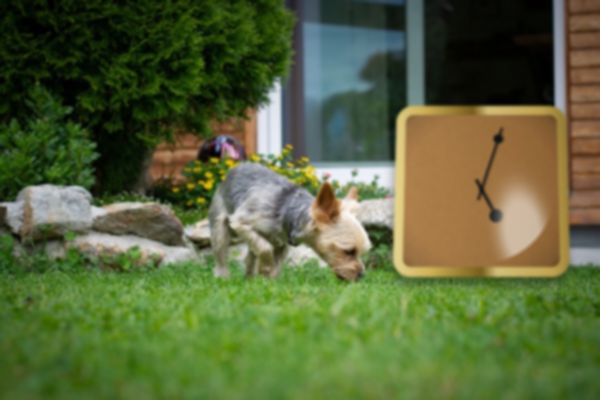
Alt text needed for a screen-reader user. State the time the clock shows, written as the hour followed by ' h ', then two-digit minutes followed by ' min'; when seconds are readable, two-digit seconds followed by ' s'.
5 h 03 min
